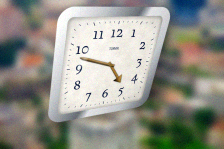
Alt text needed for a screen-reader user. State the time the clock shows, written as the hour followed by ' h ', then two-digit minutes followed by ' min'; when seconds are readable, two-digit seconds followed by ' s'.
4 h 48 min
